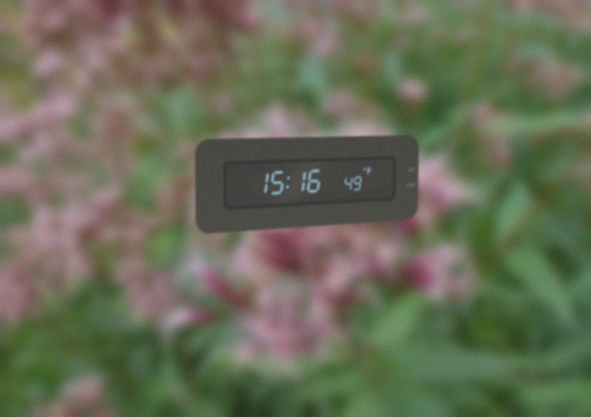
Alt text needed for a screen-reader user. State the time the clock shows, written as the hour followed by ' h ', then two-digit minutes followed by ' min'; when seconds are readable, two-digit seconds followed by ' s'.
15 h 16 min
